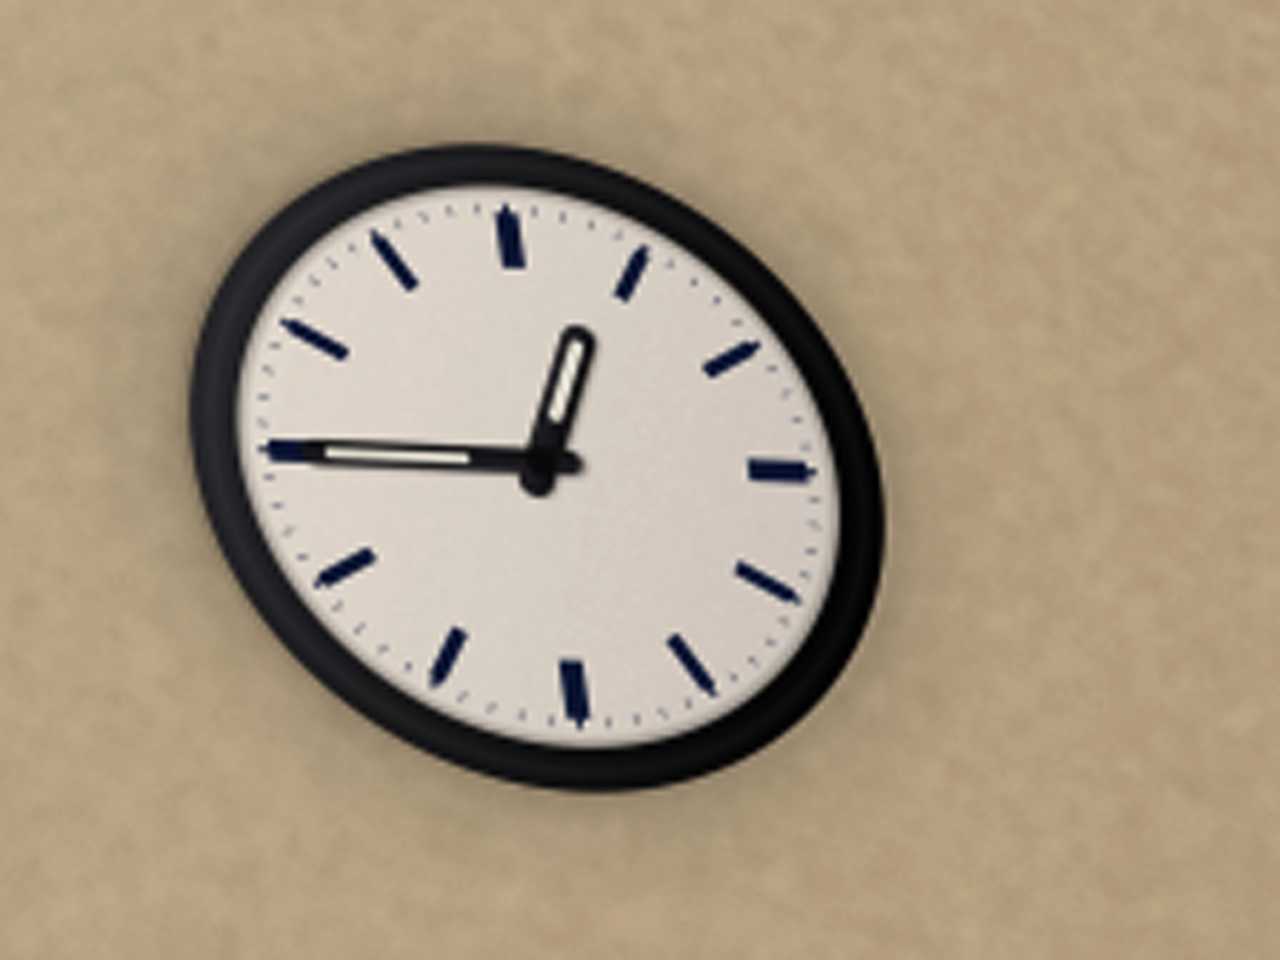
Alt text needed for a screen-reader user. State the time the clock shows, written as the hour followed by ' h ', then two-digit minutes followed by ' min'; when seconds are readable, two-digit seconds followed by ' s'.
12 h 45 min
